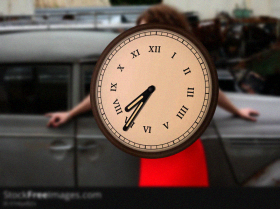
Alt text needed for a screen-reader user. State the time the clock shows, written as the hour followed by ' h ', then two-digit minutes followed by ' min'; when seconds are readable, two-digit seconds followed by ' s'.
7 h 35 min
